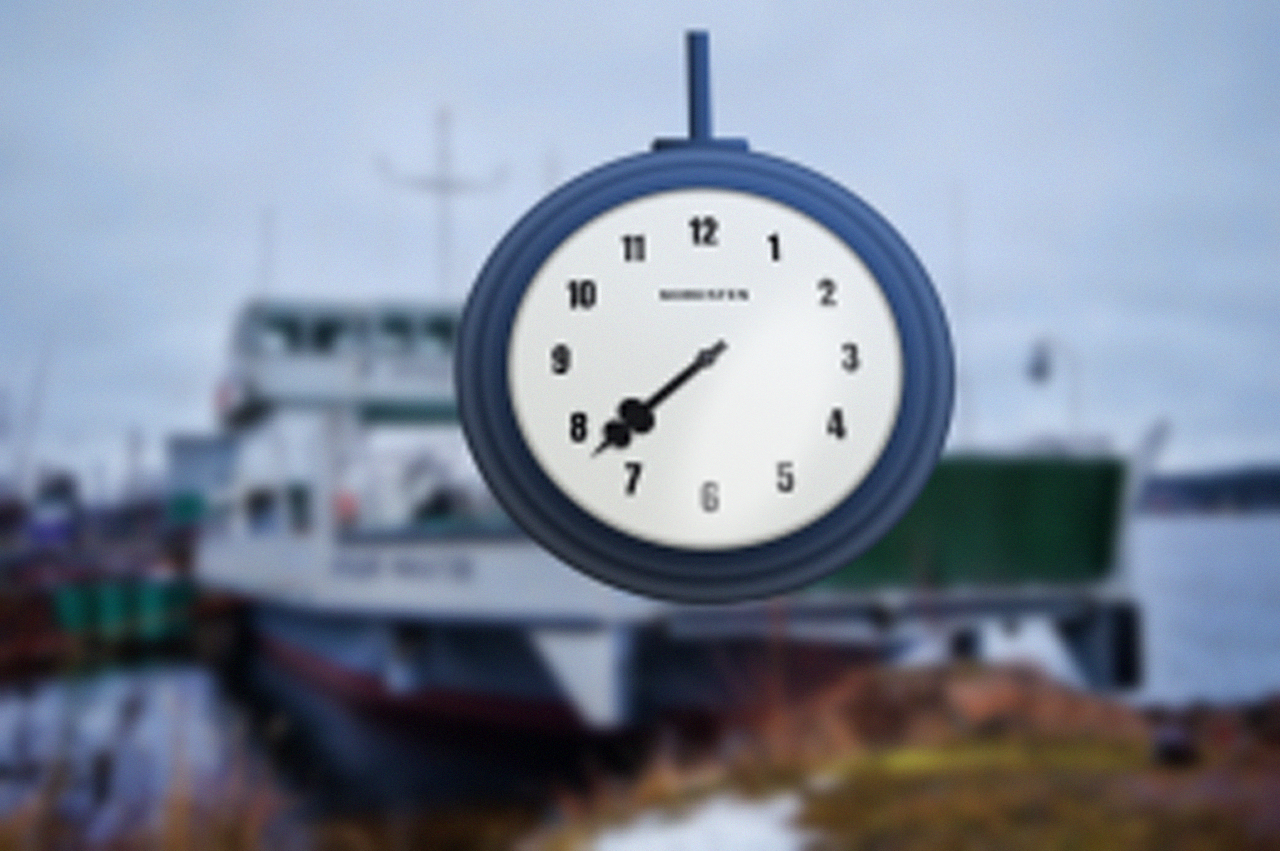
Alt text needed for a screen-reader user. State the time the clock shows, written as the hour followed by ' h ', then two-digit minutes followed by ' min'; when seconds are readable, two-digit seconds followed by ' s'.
7 h 38 min
